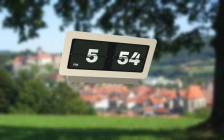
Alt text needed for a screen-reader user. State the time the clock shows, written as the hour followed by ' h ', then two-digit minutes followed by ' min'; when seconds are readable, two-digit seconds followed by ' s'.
5 h 54 min
